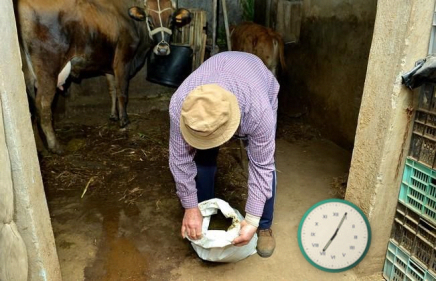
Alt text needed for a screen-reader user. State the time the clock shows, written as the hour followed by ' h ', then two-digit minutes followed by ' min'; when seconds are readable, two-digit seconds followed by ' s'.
7 h 04 min
